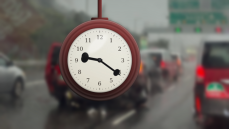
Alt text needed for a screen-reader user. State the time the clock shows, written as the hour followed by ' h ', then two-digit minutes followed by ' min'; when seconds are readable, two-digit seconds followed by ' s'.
9 h 21 min
